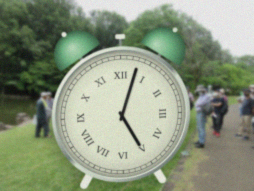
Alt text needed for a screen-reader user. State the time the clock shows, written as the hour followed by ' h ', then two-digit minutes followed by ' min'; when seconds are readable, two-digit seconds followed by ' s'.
5 h 03 min
